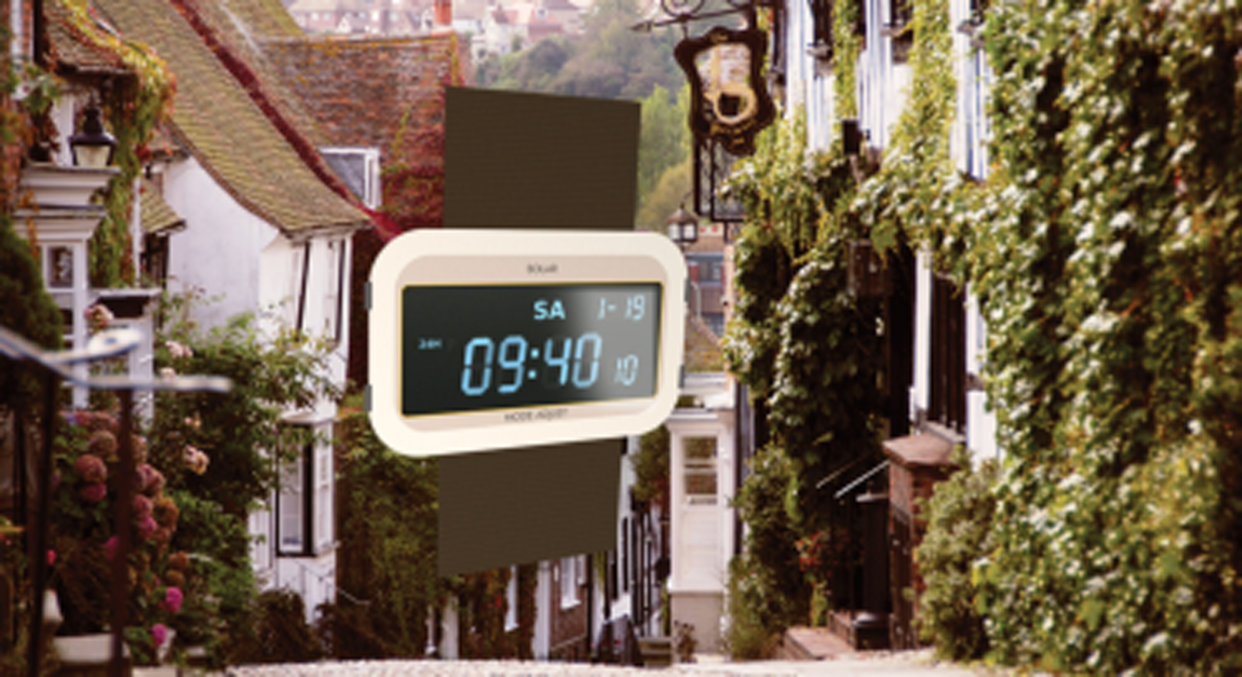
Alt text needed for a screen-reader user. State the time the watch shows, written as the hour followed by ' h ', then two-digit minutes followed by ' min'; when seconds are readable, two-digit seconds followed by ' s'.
9 h 40 min 10 s
